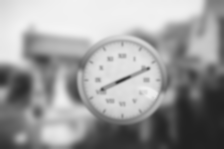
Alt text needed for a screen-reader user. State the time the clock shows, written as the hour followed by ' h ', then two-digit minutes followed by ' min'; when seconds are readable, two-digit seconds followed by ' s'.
8 h 11 min
